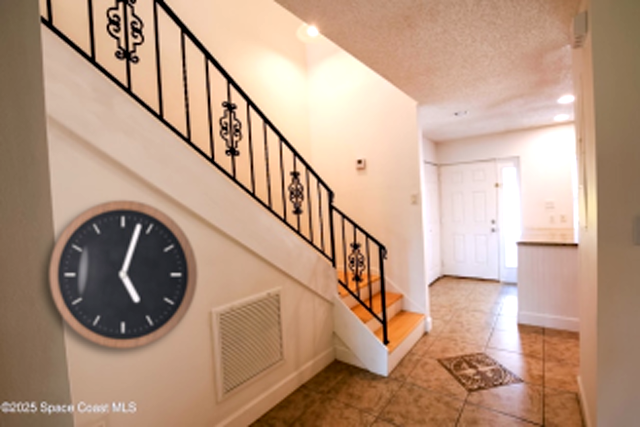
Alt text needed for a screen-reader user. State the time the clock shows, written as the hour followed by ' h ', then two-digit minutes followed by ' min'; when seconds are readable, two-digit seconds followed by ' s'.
5 h 03 min
